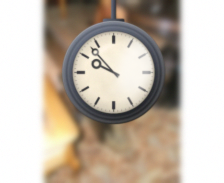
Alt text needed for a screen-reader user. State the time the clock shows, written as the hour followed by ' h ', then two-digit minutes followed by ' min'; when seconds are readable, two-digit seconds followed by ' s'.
9 h 53 min
